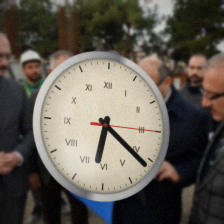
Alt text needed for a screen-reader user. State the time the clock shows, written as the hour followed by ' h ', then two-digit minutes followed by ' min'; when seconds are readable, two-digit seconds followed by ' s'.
6 h 21 min 15 s
